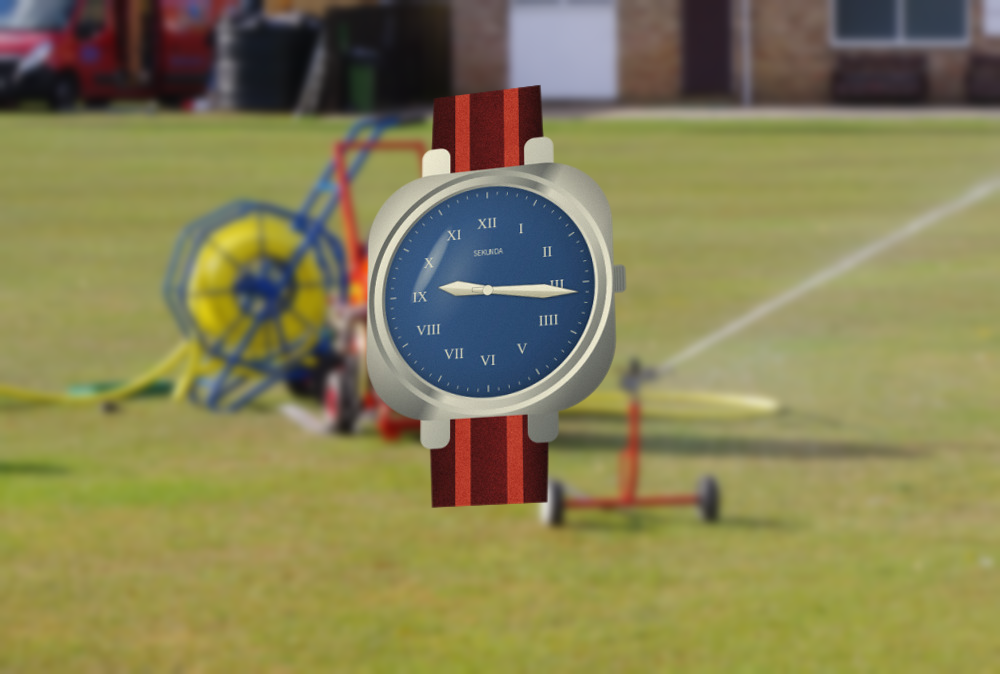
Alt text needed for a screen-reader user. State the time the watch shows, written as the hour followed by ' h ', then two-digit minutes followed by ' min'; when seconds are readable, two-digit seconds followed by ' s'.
9 h 16 min
